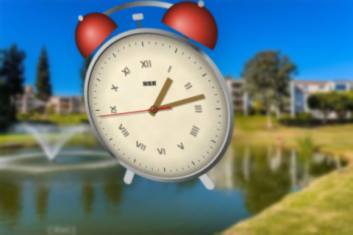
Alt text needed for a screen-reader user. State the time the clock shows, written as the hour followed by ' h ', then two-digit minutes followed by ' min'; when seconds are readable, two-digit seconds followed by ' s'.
1 h 12 min 44 s
